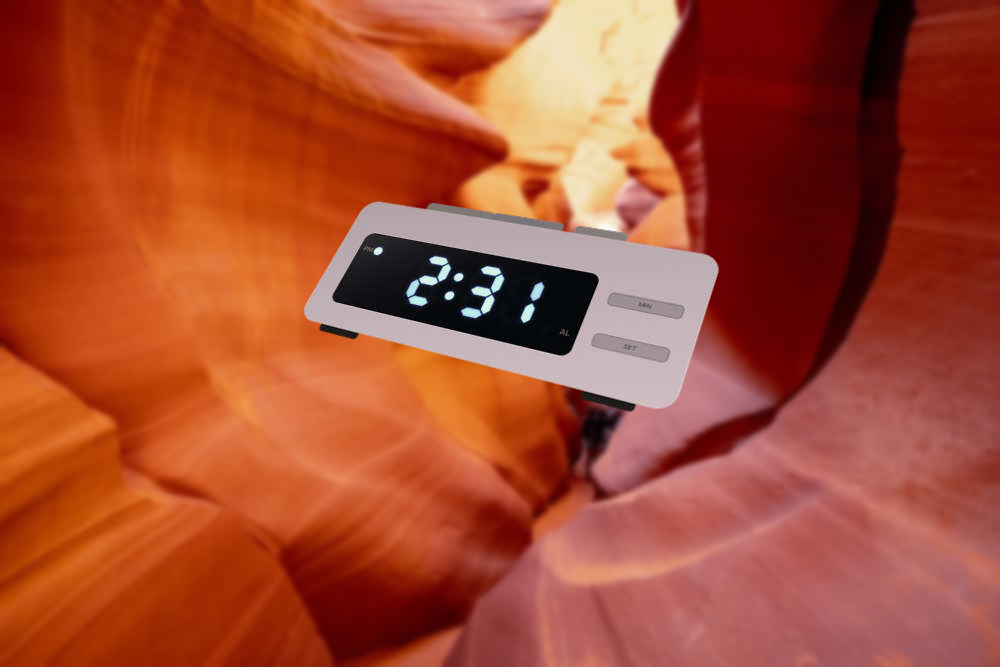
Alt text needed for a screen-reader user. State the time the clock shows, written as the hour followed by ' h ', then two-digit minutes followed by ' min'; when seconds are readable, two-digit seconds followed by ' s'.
2 h 31 min
